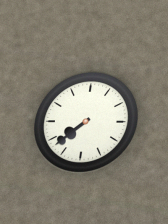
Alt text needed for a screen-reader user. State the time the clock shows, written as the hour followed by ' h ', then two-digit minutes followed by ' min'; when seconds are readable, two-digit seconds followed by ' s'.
7 h 38 min
